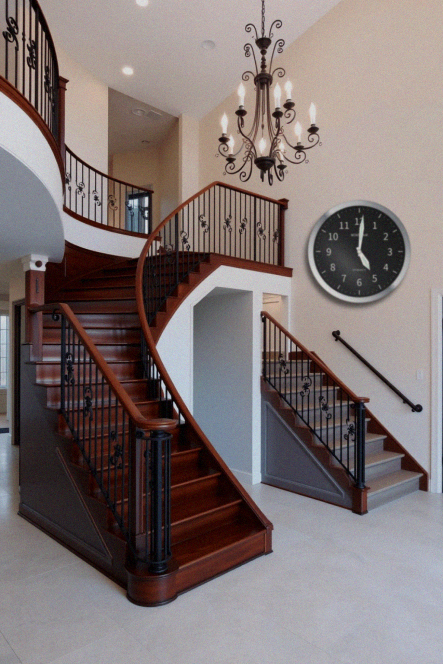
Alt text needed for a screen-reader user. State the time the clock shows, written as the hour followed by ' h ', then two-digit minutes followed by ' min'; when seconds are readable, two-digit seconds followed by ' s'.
5 h 01 min
